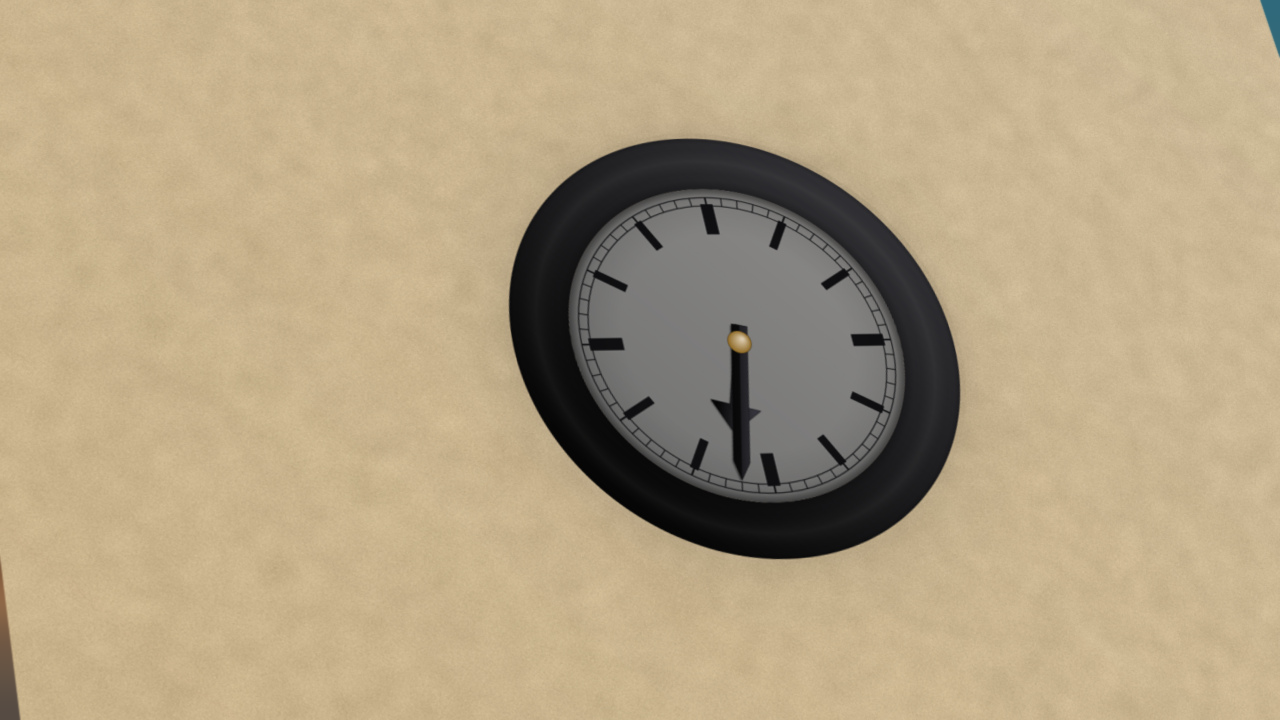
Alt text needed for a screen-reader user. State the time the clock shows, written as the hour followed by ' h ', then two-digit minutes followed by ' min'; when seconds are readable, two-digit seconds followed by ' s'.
6 h 32 min
